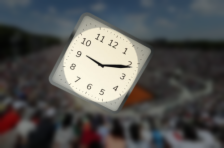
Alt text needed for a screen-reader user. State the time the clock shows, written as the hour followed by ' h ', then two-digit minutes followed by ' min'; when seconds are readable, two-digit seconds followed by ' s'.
9 h 11 min
